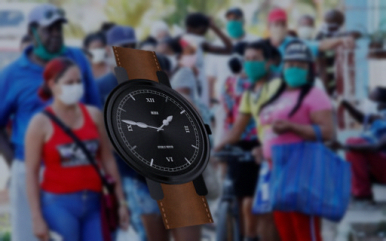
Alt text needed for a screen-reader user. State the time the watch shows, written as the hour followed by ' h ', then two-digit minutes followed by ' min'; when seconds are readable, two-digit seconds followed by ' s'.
1 h 47 min
